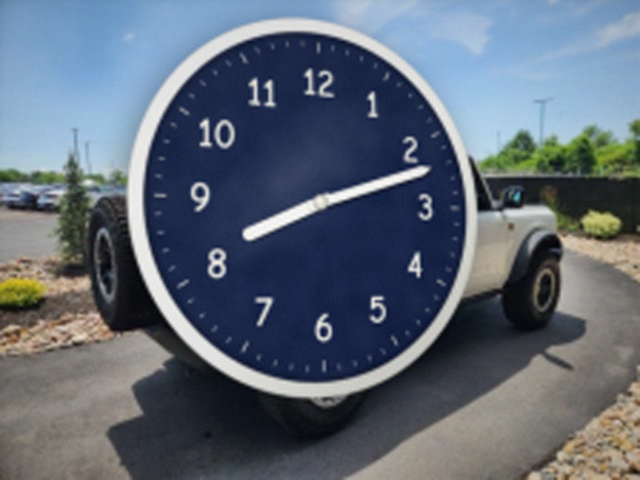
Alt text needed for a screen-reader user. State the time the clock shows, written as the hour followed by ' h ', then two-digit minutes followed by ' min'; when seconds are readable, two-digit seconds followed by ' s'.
8 h 12 min
